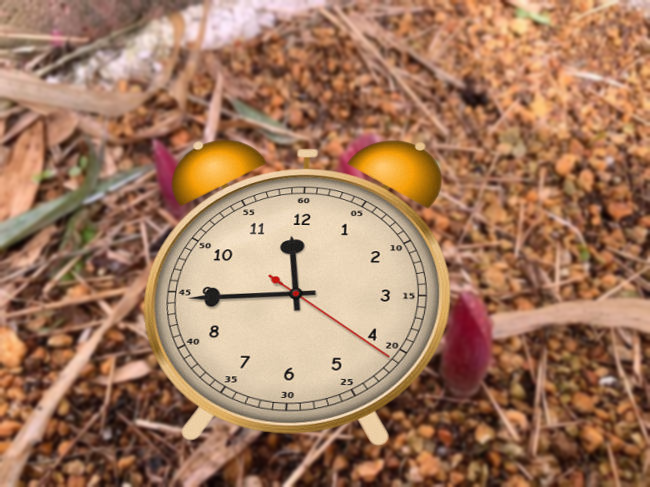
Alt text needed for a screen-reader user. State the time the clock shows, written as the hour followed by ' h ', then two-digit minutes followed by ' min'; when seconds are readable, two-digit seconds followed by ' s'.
11 h 44 min 21 s
